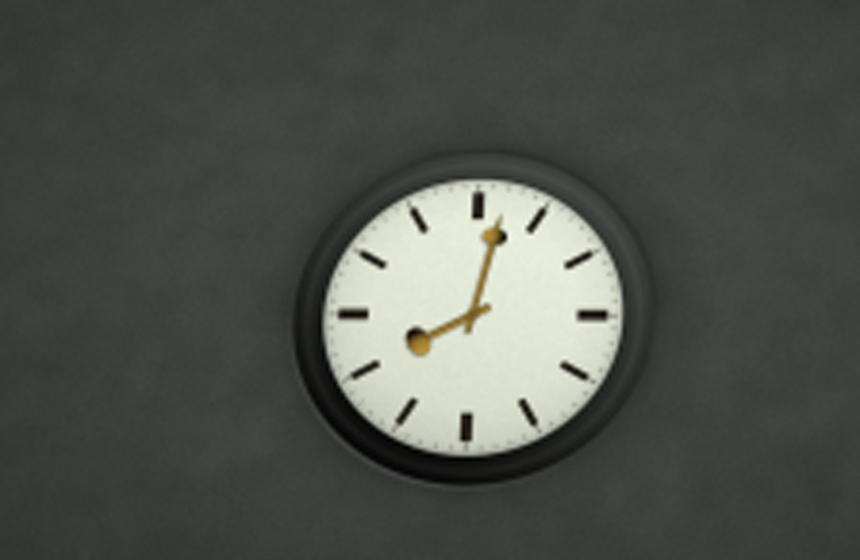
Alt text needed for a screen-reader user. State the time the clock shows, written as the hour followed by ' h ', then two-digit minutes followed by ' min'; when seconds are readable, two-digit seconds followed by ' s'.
8 h 02 min
